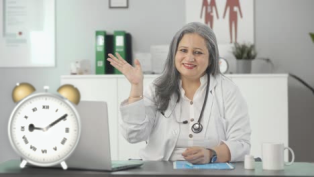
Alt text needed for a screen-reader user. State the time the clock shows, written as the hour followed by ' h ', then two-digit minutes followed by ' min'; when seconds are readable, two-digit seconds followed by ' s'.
9 h 09 min
